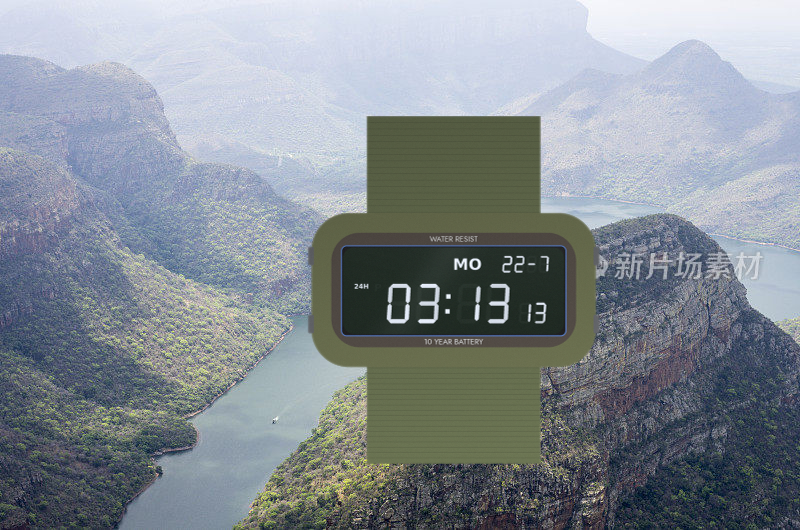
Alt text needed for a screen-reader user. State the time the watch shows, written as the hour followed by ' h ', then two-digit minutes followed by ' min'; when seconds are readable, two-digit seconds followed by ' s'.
3 h 13 min 13 s
